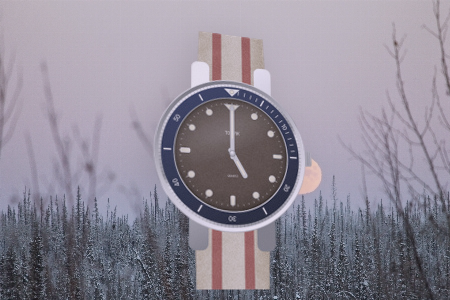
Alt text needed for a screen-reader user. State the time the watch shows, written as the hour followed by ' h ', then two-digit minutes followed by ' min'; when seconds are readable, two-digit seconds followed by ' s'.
5 h 00 min
